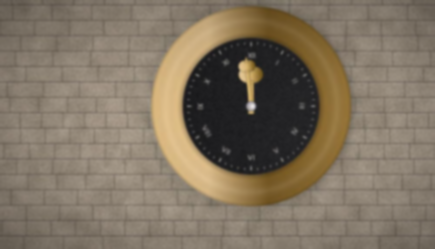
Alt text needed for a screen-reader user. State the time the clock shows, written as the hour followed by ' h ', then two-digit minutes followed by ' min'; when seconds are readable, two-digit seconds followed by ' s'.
11 h 59 min
